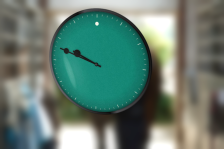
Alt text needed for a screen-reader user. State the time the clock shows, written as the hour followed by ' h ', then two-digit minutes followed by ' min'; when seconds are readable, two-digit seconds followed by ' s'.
9 h 48 min
